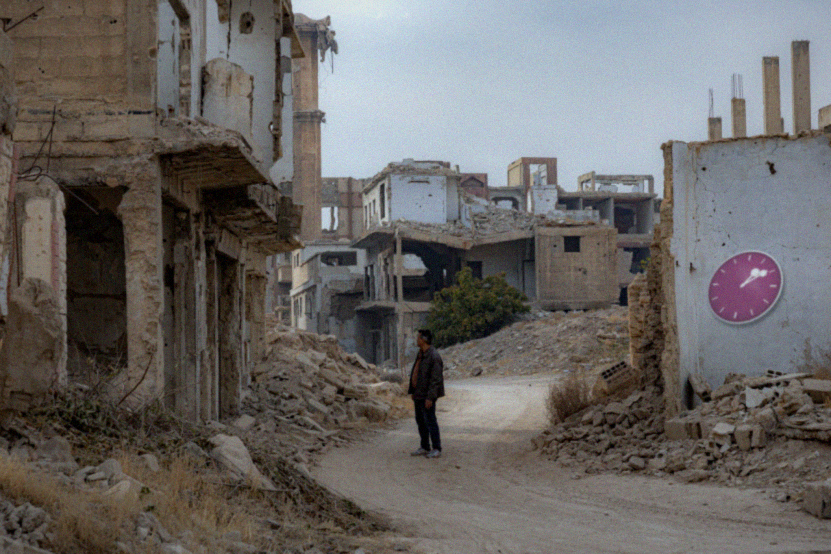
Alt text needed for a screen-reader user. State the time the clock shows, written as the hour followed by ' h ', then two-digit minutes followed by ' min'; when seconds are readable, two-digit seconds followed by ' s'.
1 h 09 min
